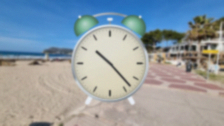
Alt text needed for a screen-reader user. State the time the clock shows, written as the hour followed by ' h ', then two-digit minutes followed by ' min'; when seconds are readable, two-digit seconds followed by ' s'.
10 h 23 min
